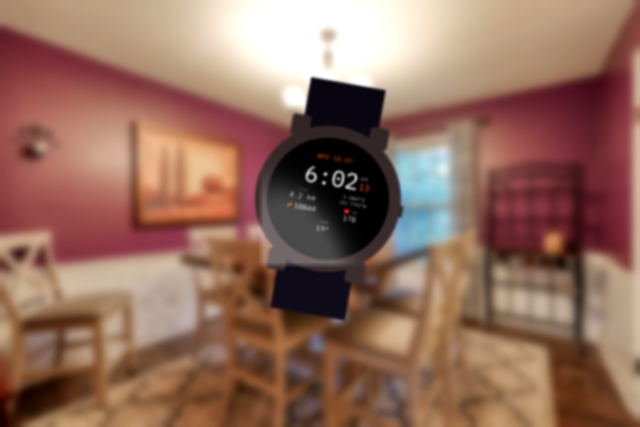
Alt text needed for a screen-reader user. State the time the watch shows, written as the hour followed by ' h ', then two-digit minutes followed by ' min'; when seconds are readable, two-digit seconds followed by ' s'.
6 h 02 min
